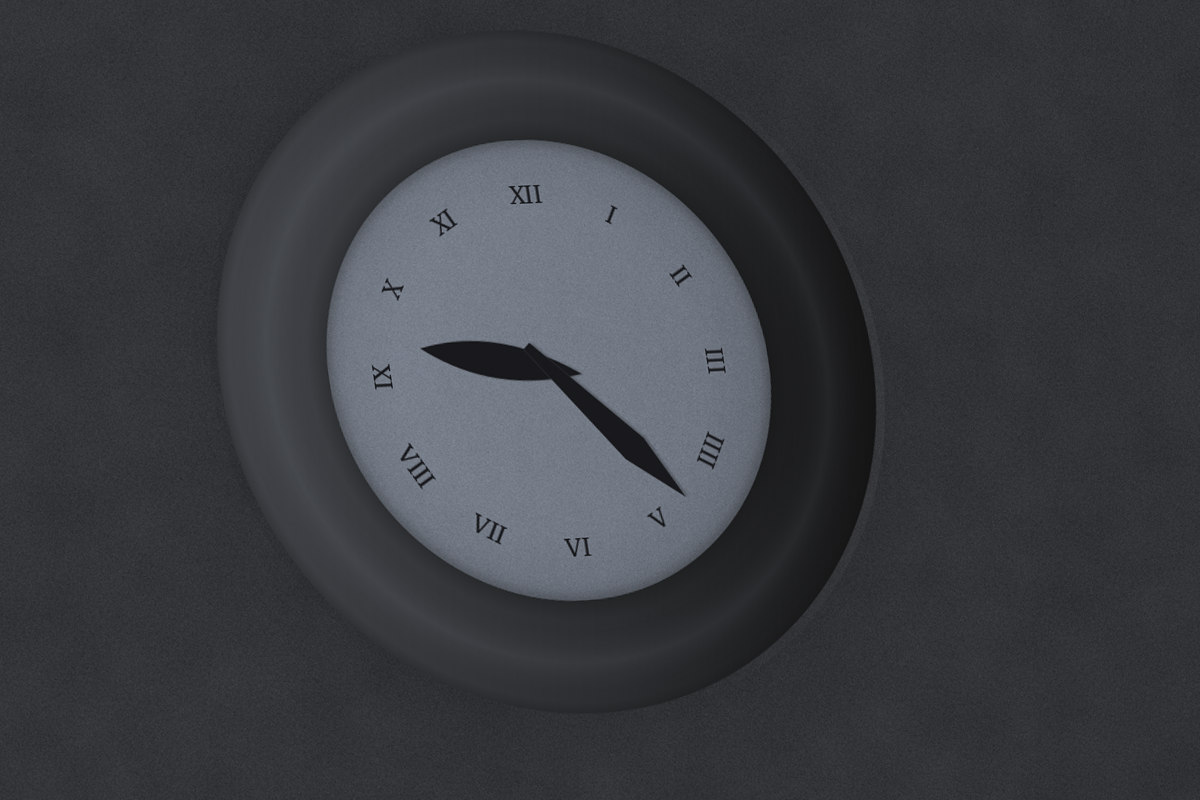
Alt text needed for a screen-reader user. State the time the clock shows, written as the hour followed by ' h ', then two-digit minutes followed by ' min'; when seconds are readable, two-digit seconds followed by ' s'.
9 h 23 min
